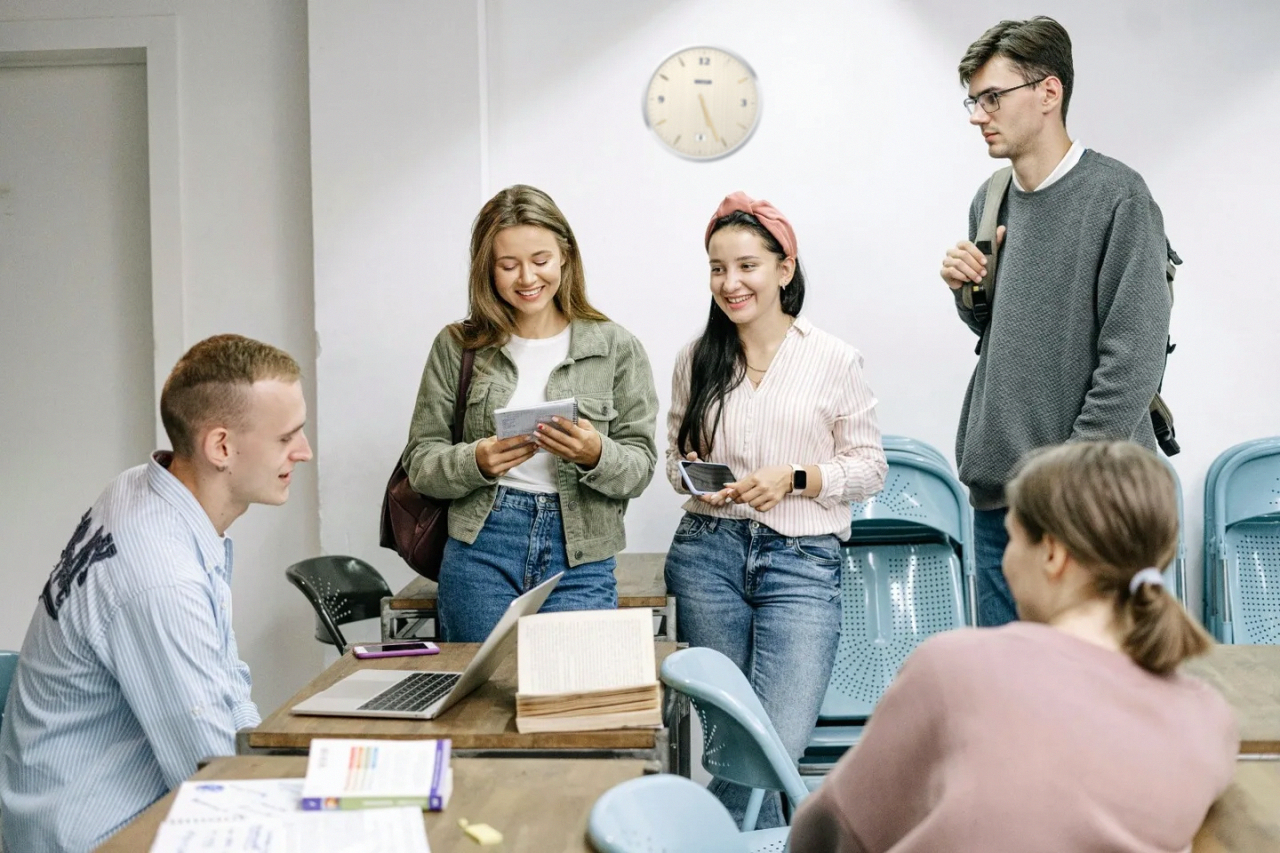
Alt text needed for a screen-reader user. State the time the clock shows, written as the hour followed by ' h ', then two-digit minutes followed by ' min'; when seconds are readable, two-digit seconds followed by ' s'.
5 h 26 min
